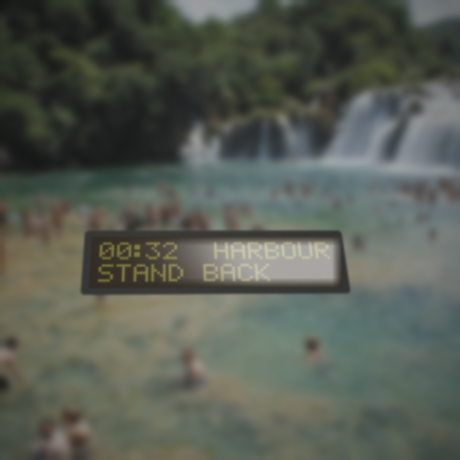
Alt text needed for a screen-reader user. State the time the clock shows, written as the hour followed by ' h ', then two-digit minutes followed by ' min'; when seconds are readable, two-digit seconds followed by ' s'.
0 h 32 min
